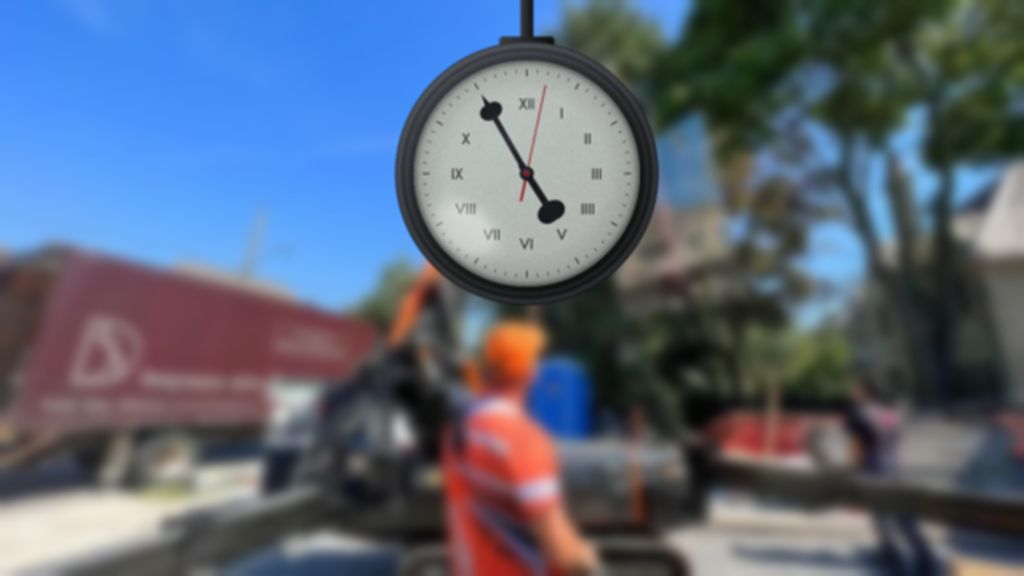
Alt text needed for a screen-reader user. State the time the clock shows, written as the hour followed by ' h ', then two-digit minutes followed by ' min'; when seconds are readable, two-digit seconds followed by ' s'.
4 h 55 min 02 s
